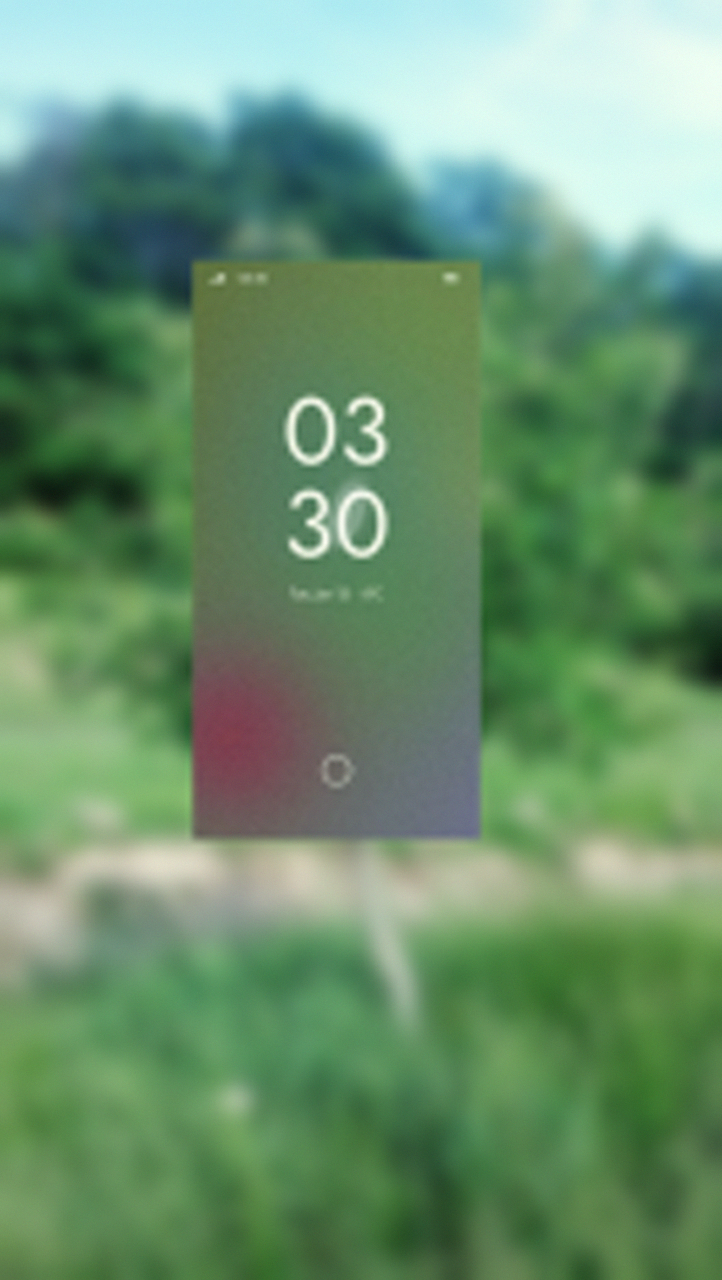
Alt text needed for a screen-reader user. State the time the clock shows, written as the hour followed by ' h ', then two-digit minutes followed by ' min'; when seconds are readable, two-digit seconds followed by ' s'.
3 h 30 min
